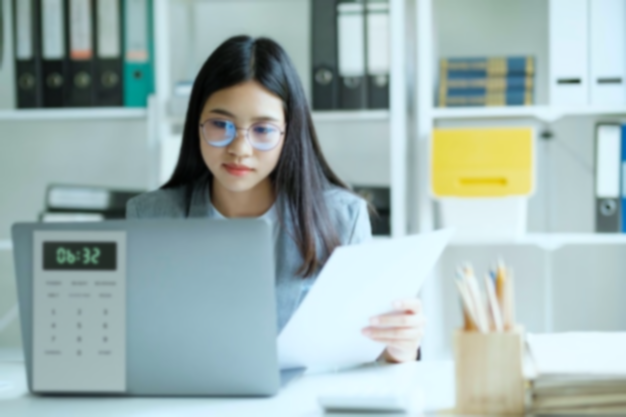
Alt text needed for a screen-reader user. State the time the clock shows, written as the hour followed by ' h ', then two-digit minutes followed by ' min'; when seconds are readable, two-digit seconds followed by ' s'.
6 h 32 min
